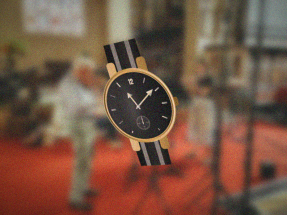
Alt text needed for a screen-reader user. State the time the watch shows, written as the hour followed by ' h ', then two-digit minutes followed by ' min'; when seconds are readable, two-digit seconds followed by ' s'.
11 h 09 min
